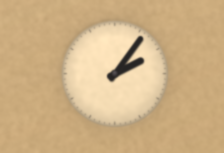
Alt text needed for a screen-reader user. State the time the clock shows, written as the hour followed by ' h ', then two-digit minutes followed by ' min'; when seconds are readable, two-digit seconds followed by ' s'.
2 h 06 min
